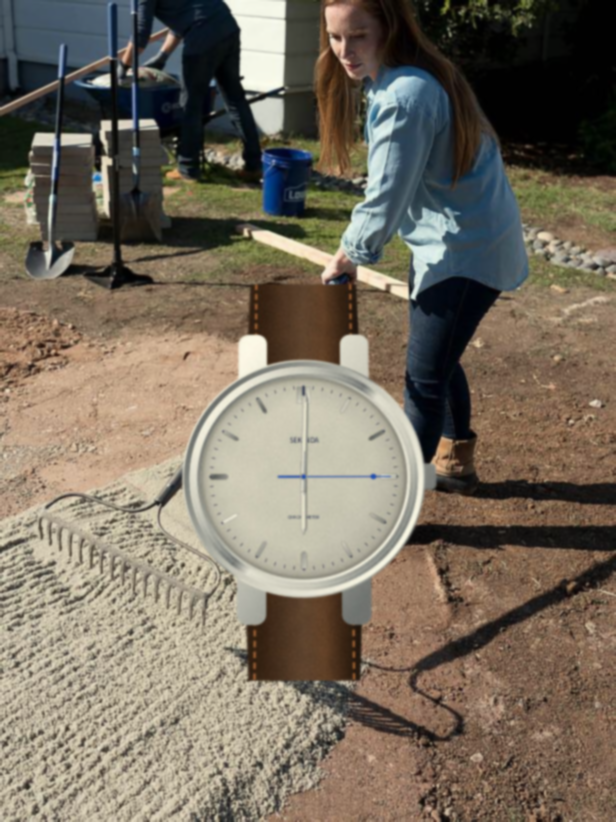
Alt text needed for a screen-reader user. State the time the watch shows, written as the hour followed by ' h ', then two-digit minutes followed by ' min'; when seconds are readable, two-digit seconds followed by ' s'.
6 h 00 min 15 s
